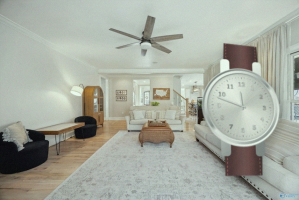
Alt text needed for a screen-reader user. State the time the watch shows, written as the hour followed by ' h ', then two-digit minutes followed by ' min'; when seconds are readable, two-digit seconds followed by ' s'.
11 h 48 min
